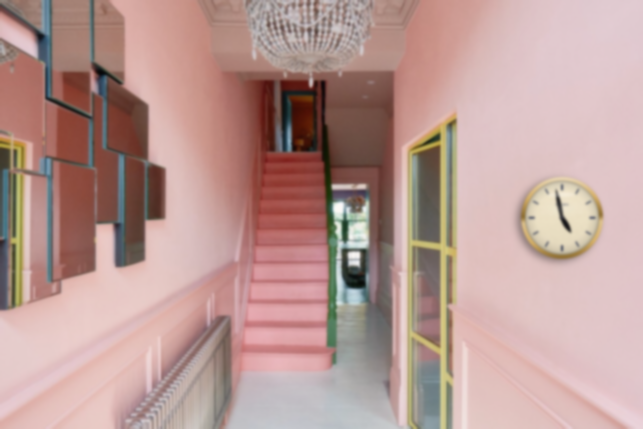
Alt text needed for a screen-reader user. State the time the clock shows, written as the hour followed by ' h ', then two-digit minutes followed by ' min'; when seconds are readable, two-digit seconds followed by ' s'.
4 h 58 min
